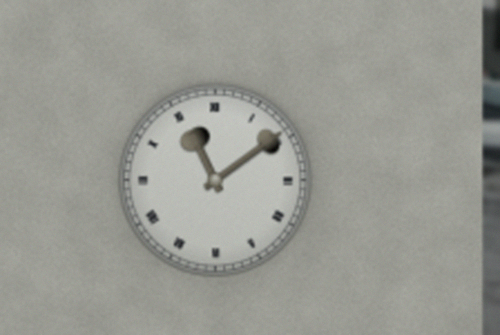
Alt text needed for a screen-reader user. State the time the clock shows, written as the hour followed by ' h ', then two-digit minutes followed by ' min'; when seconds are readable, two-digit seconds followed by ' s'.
11 h 09 min
